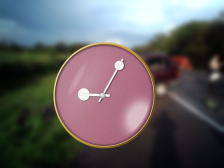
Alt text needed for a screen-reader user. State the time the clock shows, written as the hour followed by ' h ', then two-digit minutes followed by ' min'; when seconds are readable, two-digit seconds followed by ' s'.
9 h 05 min
